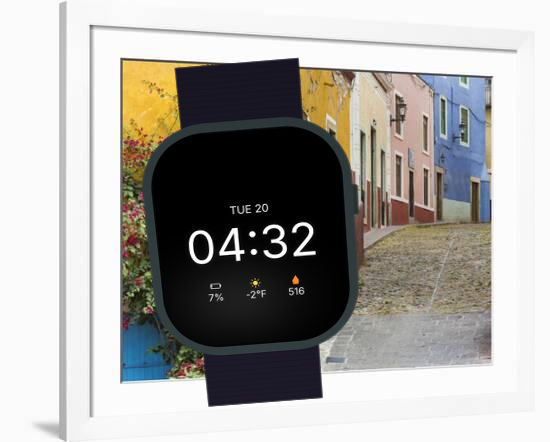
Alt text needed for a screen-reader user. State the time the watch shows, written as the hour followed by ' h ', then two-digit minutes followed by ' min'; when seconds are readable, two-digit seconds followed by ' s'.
4 h 32 min
